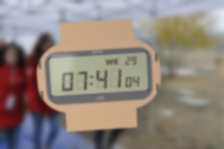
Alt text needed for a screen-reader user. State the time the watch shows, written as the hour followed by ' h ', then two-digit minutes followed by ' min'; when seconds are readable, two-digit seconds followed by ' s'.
7 h 41 min
